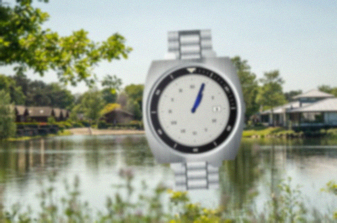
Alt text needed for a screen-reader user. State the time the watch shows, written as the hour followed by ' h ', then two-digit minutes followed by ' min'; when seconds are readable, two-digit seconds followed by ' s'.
1 h 04 min
